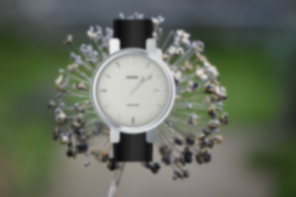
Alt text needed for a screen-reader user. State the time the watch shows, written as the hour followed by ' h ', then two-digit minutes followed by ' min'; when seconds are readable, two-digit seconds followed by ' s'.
1 h 08 min
